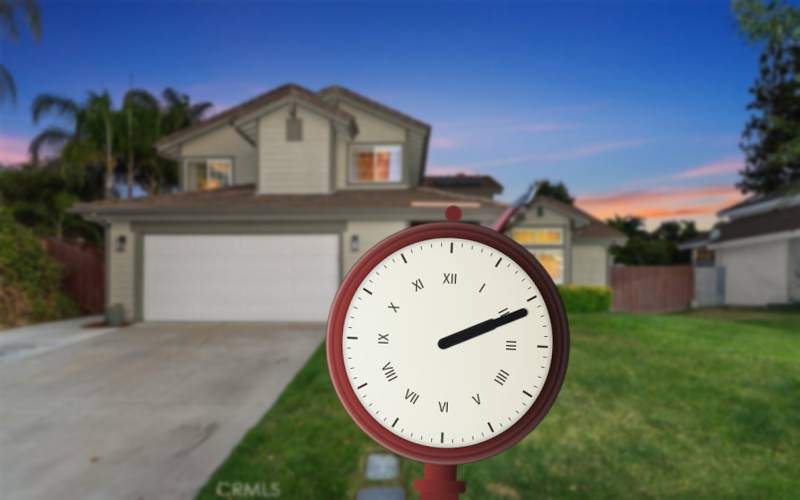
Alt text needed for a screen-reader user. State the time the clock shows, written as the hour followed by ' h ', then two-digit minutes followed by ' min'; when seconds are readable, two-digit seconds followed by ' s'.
2 h 11 min
